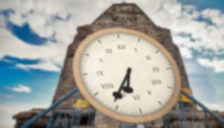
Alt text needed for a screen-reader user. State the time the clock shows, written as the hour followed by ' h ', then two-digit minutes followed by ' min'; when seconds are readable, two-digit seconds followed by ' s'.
6 h 36 min
